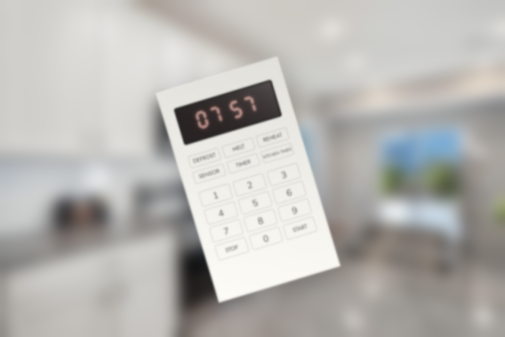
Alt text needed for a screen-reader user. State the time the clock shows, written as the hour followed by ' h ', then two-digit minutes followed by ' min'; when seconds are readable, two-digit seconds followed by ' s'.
7 h 57 min
